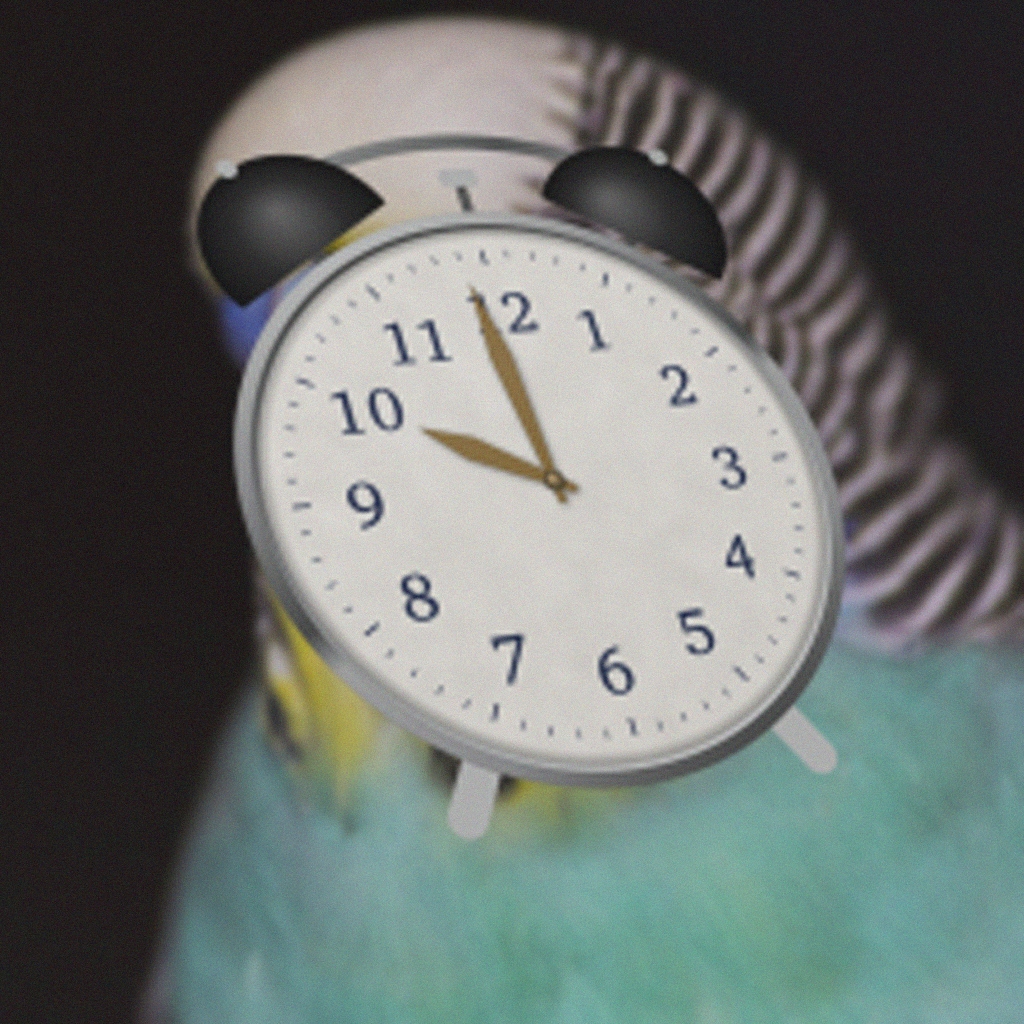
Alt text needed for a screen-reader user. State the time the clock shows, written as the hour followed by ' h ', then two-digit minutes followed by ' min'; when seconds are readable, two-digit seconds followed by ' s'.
9 h 59 min
